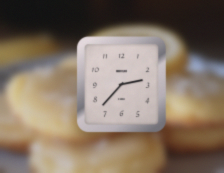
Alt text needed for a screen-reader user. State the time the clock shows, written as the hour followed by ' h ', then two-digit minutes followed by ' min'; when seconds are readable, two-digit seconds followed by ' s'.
2 h 37 min
